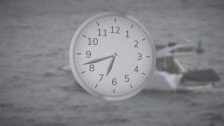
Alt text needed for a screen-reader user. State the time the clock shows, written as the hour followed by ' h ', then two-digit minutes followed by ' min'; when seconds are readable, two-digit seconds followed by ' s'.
6 h 42 min
